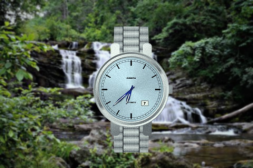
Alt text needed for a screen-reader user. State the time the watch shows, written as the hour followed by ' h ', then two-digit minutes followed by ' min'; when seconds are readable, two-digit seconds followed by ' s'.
6 h 38 min
